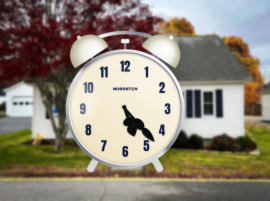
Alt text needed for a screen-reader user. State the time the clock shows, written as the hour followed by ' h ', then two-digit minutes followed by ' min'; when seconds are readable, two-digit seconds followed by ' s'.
5 h 23 min
